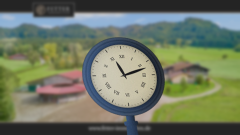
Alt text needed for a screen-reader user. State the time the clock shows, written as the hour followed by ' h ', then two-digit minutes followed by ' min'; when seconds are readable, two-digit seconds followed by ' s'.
11 h 12 min
